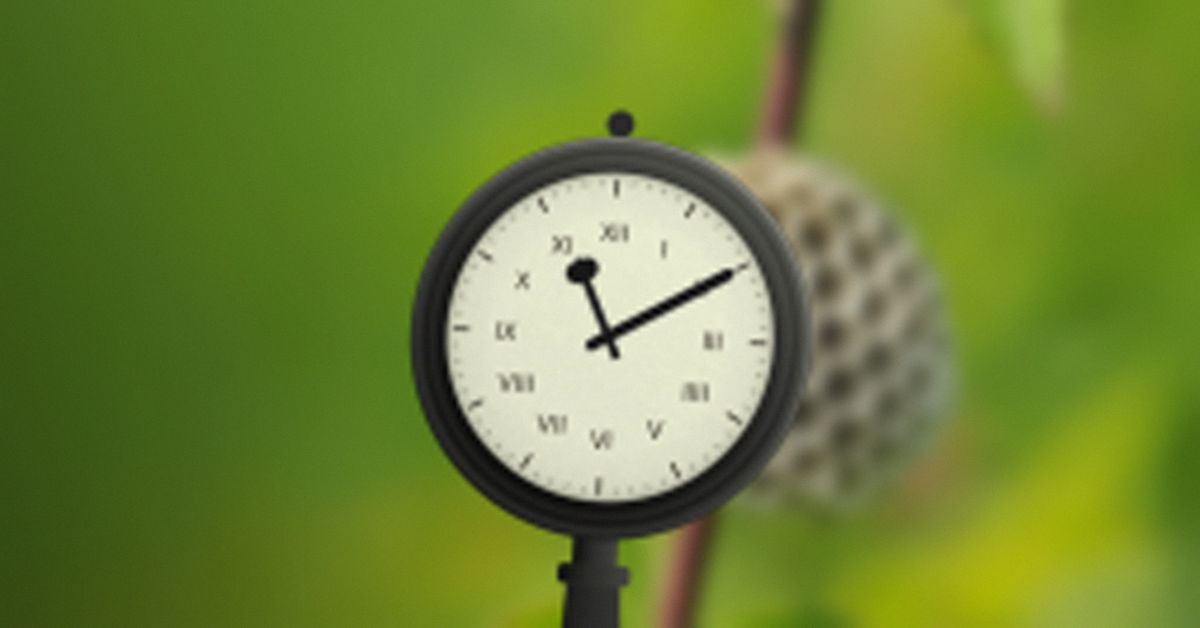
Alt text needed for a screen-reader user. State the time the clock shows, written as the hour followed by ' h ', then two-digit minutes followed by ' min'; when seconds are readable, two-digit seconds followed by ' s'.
11 h 10 min
